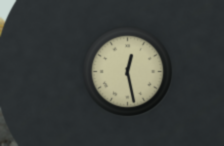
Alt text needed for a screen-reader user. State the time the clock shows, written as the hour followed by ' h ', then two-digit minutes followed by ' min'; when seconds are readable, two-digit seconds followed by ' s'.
12 h 28 min
